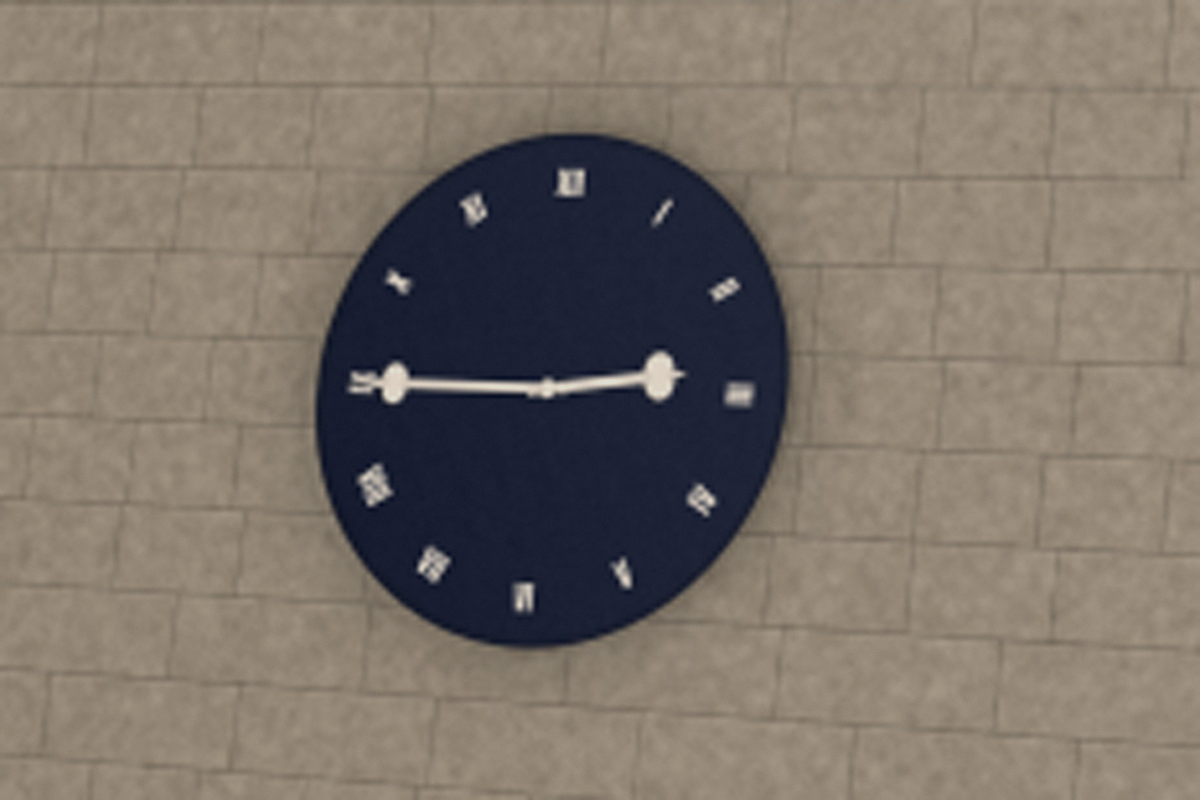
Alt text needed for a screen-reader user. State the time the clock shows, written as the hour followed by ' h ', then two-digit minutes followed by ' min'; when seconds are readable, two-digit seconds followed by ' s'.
2 h 45 min
